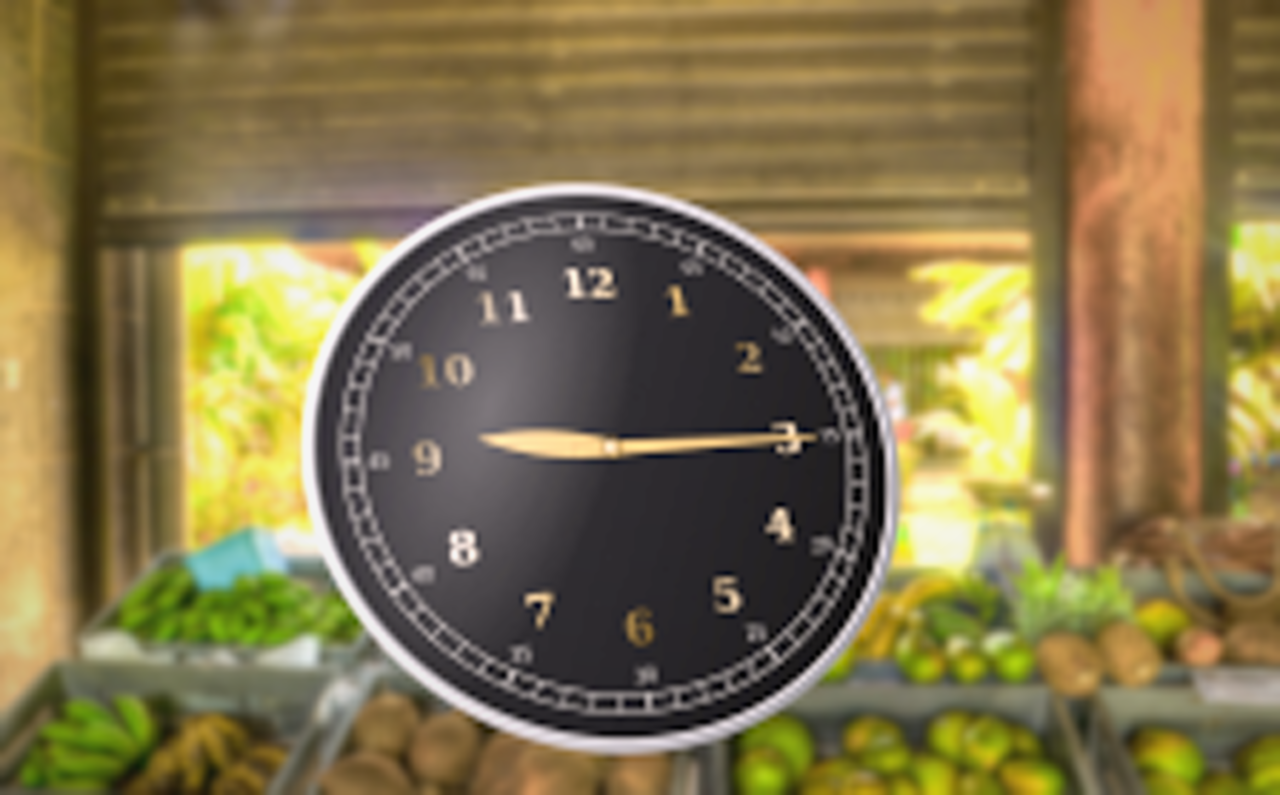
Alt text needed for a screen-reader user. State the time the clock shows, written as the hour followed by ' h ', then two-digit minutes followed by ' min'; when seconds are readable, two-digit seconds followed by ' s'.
9 h 15 min
